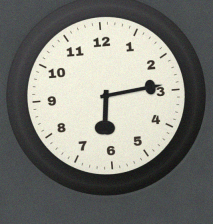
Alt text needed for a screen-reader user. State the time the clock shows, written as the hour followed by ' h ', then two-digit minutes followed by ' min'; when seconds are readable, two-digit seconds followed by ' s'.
6 h 14 min
